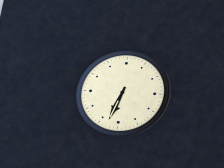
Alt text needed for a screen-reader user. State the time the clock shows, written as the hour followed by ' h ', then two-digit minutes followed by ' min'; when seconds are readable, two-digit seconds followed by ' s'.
6 h 33 min
